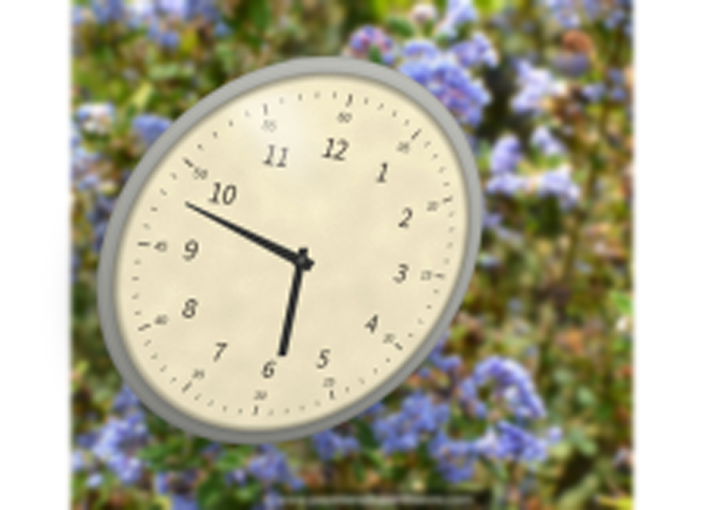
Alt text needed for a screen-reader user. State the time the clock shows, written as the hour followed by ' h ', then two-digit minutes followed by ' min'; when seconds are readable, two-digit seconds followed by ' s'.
5 h 48 min
